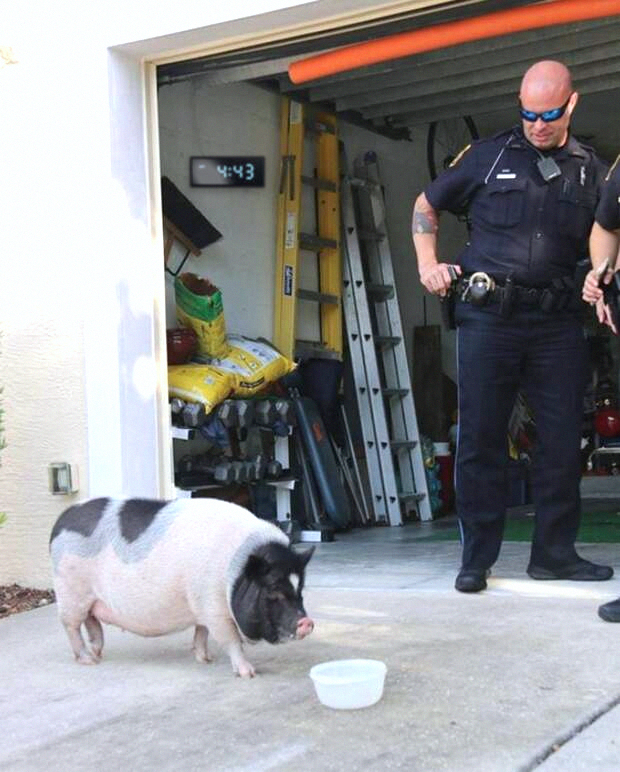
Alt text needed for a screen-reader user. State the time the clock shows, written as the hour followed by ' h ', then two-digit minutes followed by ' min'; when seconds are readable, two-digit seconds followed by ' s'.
4 h 43 min
